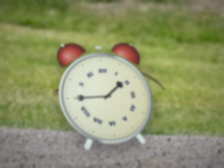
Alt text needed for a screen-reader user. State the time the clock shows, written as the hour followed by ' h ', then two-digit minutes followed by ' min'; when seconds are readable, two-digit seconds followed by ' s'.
1 h 45 min
